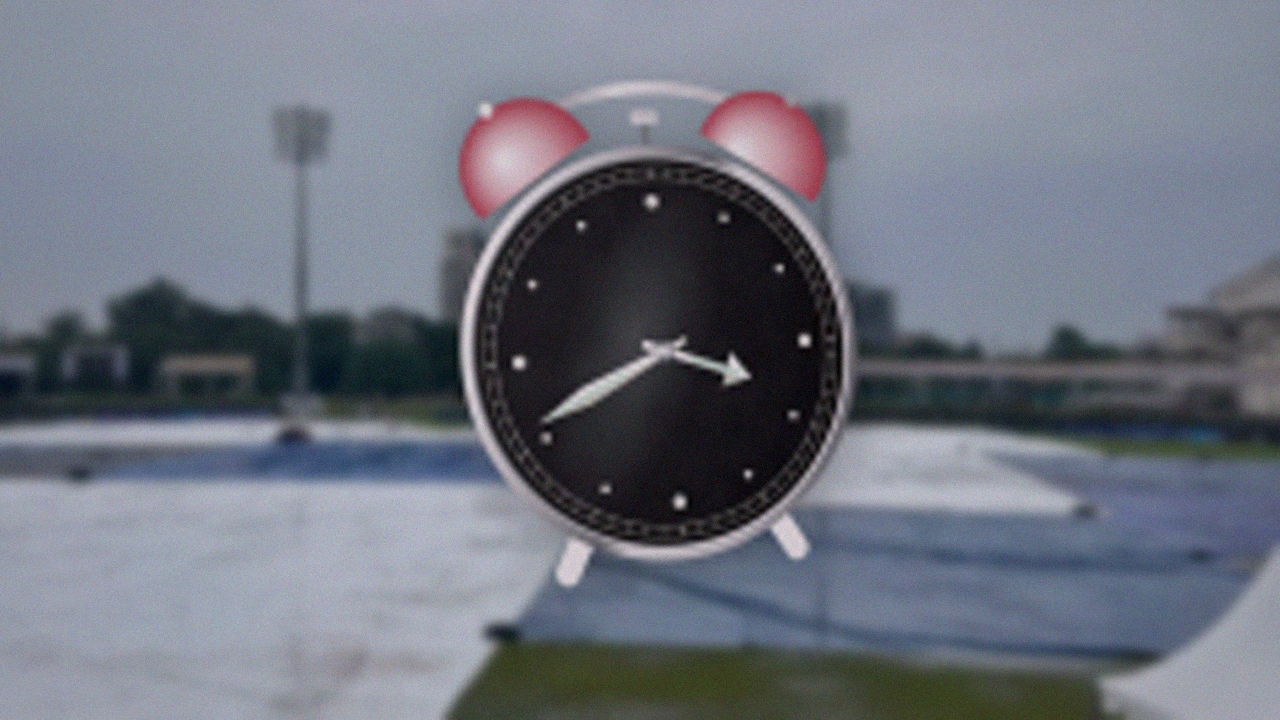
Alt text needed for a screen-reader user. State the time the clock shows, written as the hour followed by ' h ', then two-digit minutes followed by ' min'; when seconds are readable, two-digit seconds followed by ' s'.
3 h 41 min
